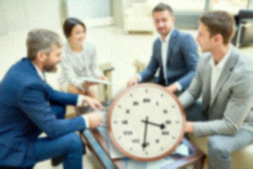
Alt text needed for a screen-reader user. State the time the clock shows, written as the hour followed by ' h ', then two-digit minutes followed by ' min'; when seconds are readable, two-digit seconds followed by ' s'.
3 h 31 min
